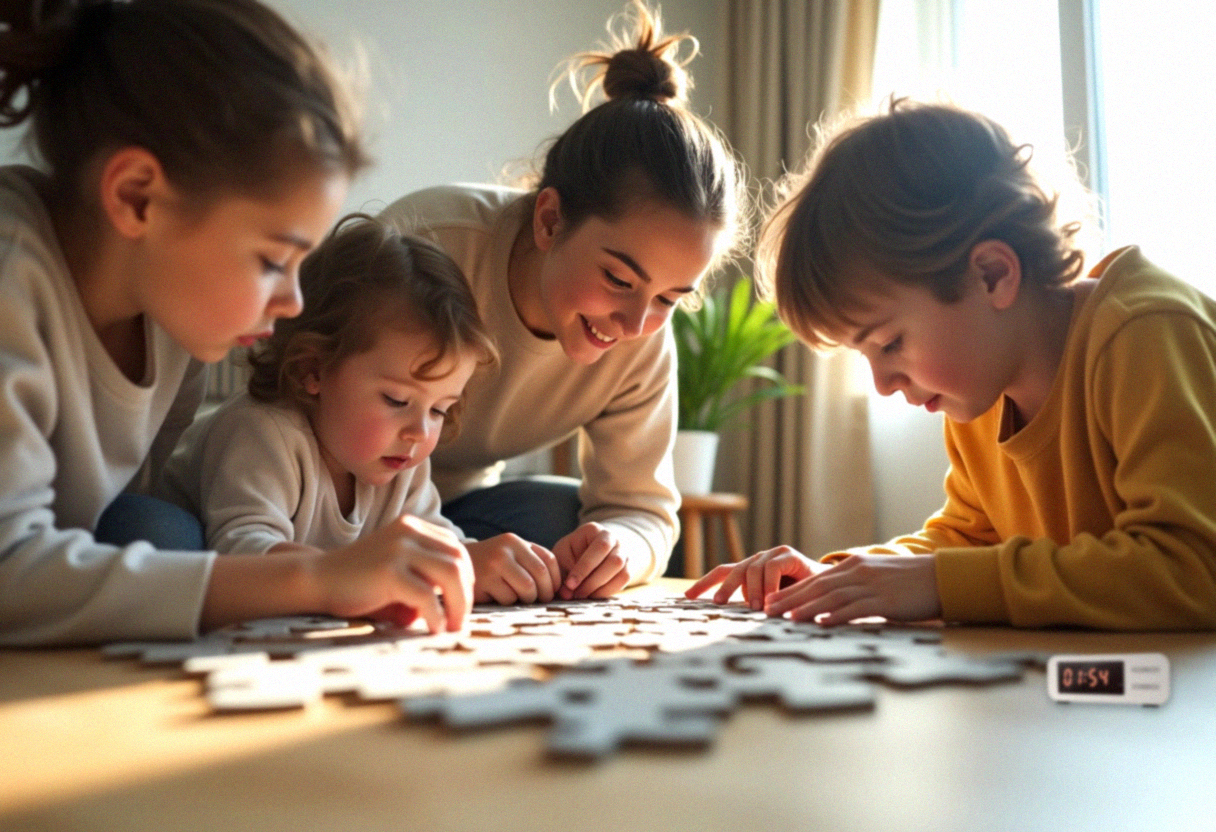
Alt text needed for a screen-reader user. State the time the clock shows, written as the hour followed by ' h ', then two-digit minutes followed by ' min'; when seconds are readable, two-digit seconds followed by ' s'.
1 h 54 min
